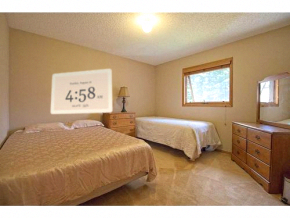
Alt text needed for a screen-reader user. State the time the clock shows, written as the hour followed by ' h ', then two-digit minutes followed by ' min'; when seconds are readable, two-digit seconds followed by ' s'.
4 h 58 min
